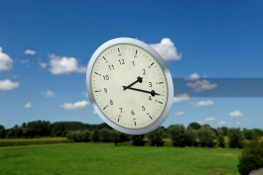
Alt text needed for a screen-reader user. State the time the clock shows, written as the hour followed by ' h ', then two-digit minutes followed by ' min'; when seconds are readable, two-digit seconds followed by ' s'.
2 h 18 min
